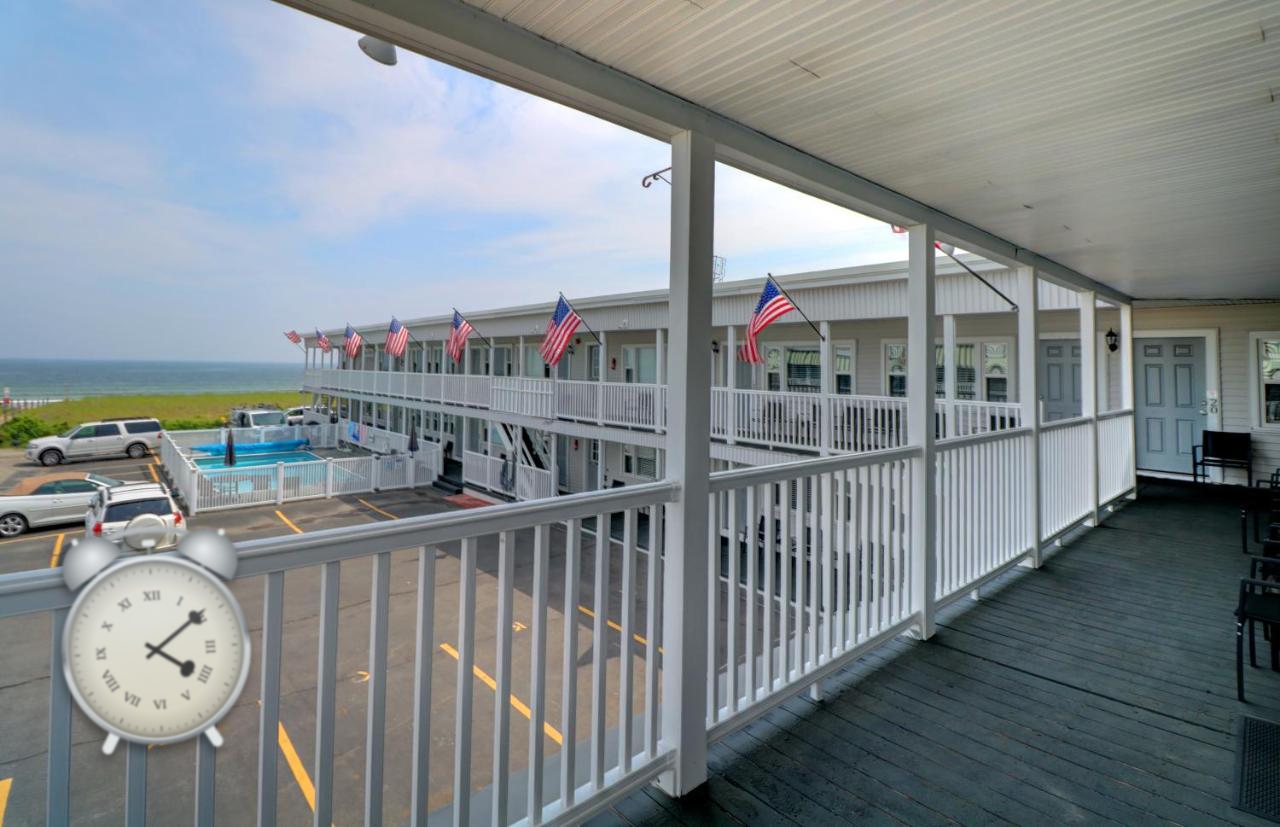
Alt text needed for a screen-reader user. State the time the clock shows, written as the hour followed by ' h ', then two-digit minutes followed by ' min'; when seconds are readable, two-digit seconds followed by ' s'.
4 h 09 min
